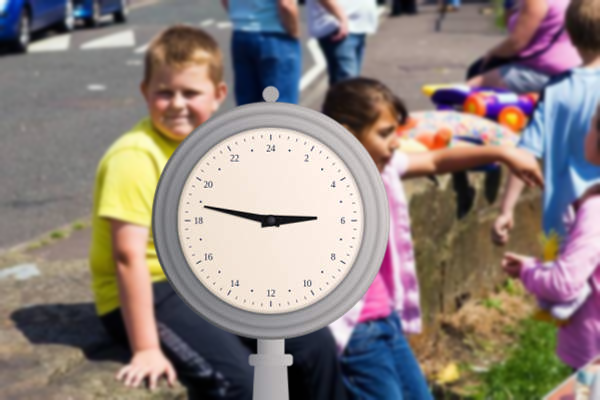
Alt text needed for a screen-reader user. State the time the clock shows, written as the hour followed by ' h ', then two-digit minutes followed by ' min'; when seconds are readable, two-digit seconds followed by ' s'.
5 h 47 min
